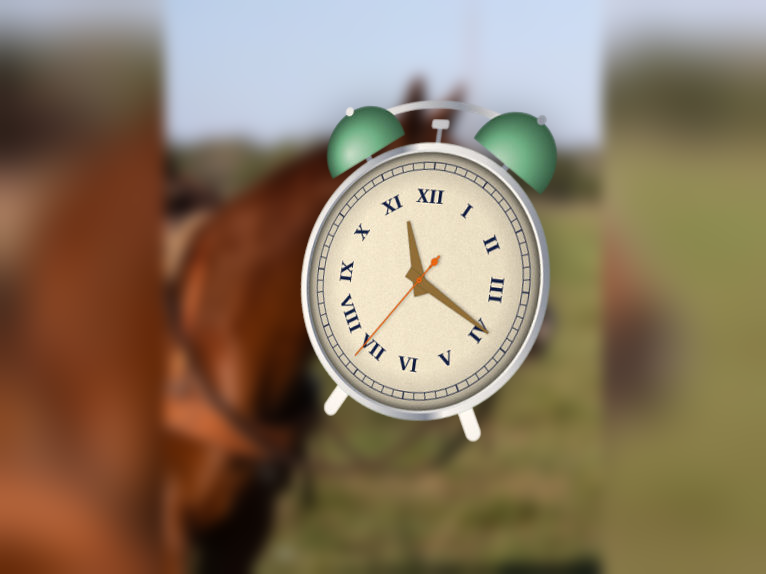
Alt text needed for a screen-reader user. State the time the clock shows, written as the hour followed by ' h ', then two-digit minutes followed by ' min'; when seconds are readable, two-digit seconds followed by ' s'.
11 h 19 min 36 s
